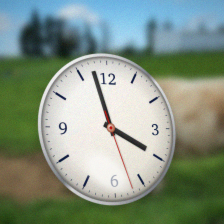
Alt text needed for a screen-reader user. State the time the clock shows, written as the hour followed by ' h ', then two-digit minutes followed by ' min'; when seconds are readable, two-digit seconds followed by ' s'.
3 h 57 min 27 s
